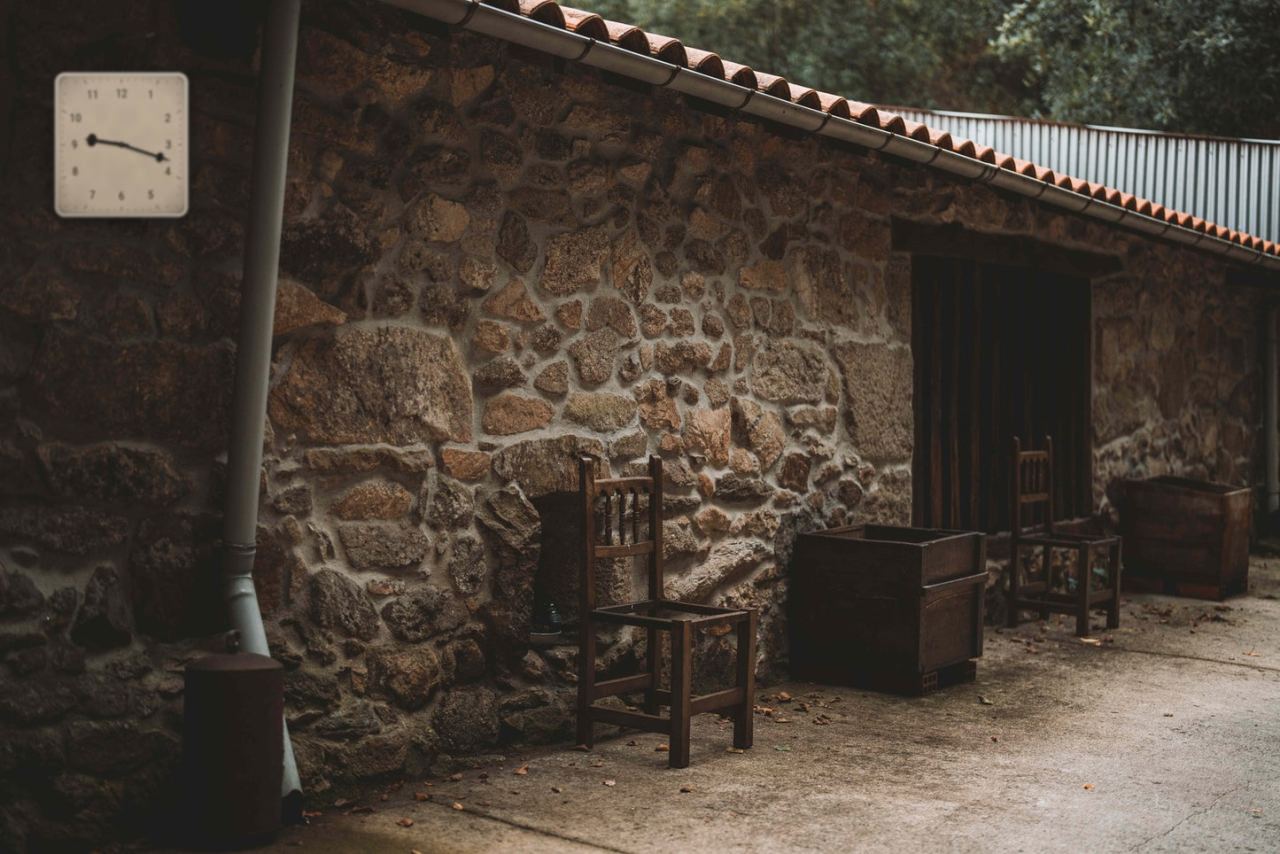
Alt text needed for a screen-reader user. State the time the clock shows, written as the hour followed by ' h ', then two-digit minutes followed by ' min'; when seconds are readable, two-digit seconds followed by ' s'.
9 h 18 min
